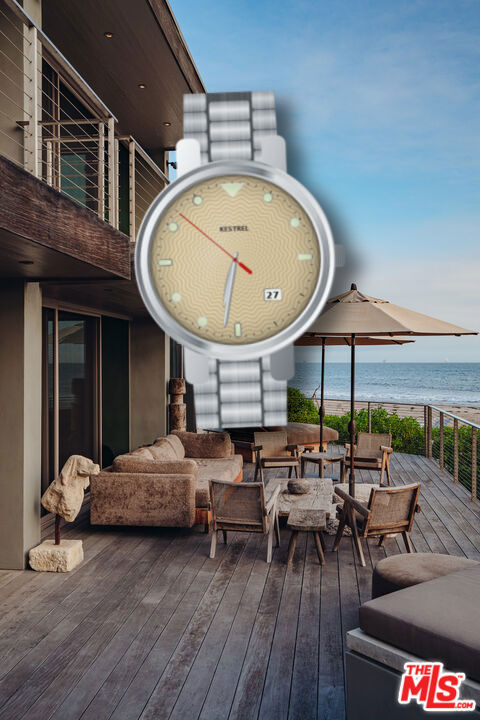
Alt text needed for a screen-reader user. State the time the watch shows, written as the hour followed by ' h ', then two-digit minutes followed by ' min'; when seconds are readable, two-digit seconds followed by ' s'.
6 h 31 min 52 s
